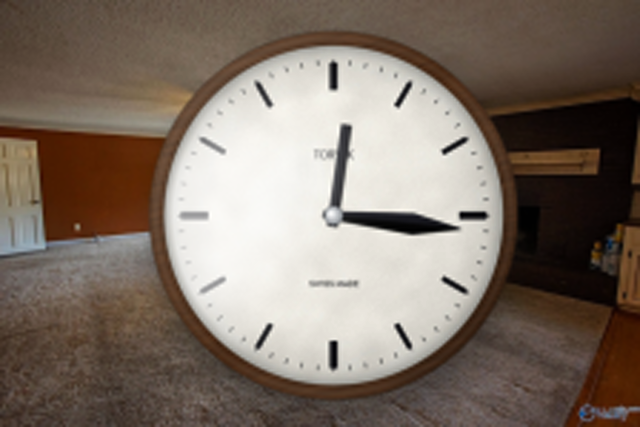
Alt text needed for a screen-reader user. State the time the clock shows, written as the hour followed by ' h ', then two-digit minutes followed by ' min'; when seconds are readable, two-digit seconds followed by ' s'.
12 h 16 min
